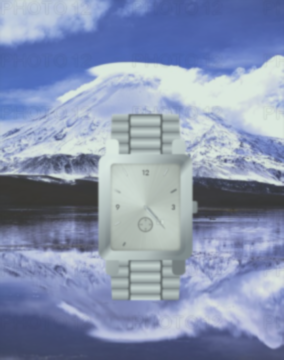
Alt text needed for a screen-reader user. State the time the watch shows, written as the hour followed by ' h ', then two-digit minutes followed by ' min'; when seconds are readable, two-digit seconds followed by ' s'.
4 h 23 min
